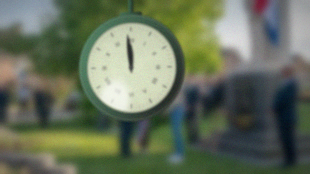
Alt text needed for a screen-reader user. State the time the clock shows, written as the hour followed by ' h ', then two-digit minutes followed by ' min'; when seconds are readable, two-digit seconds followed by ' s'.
11 h 59 min
